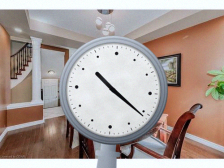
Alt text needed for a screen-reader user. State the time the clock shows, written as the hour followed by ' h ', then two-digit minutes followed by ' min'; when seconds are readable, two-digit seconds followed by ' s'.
10 h 21 min
